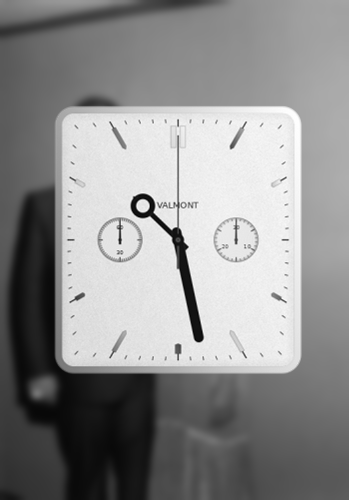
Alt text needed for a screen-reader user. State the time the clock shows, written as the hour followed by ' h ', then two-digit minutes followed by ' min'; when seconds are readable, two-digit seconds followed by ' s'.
10 h 28 min
